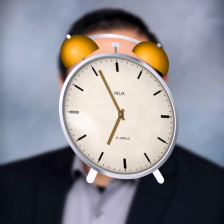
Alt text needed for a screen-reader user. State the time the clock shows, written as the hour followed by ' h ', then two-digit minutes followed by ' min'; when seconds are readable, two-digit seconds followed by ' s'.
6 h 56 min
